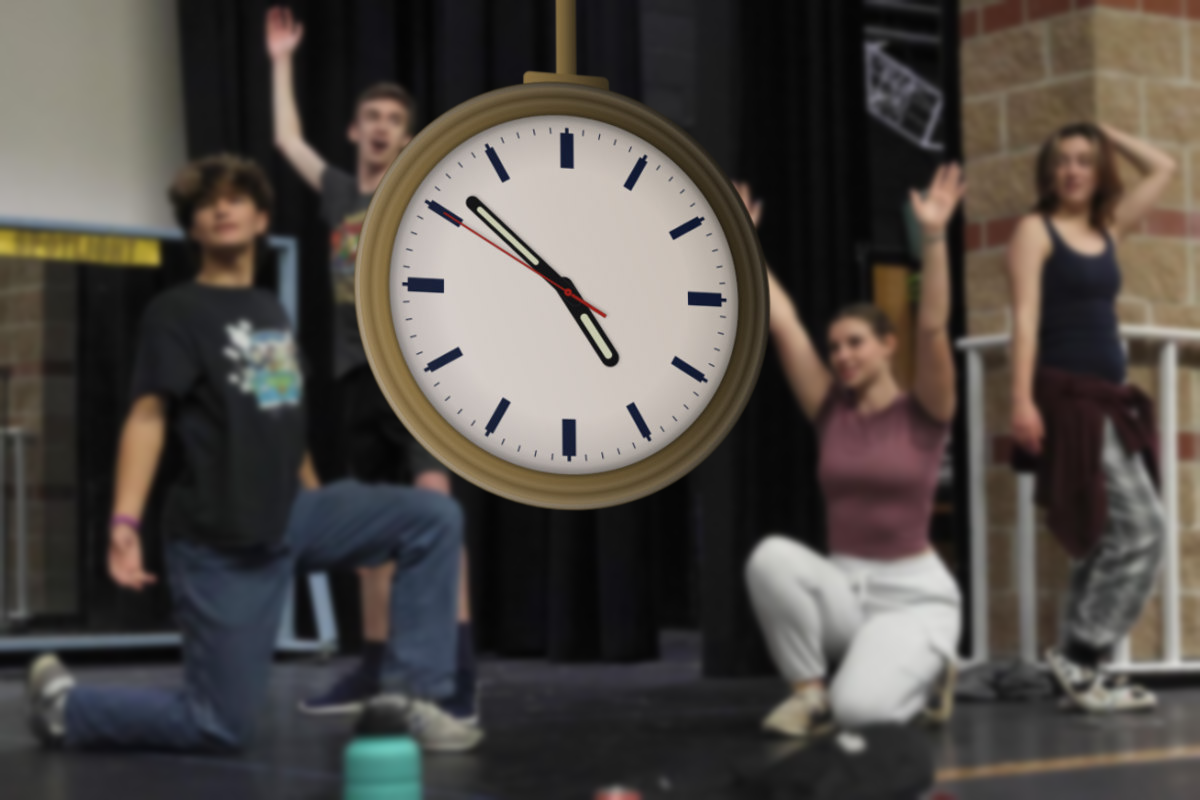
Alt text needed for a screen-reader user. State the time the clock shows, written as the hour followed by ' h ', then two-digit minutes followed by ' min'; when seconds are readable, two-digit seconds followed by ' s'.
4 h 51 min 50 s
